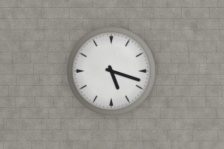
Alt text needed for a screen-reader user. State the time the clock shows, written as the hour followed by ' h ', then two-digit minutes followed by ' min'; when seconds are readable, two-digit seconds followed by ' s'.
5 h 18 min
